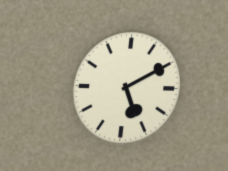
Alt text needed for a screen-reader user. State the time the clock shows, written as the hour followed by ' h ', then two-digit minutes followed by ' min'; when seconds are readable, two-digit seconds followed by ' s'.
5 h 10 min
